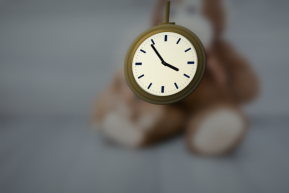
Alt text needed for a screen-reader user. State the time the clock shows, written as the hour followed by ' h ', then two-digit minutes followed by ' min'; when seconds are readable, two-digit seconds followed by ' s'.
3 h 54 min
